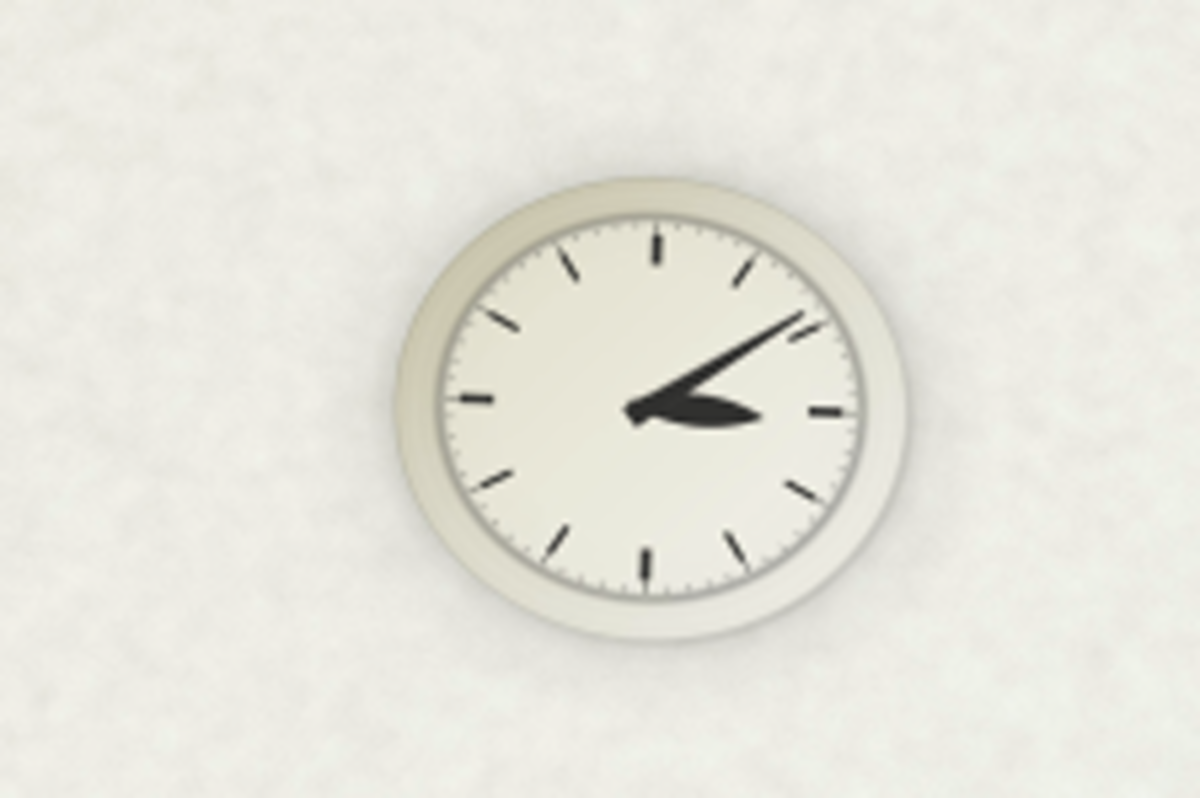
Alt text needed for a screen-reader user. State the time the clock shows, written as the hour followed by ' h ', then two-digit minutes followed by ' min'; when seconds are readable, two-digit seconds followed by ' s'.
3 h 09 min
